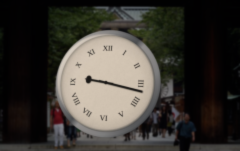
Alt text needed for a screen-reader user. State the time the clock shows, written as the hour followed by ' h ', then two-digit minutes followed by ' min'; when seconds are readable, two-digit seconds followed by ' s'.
9 h 17 min
